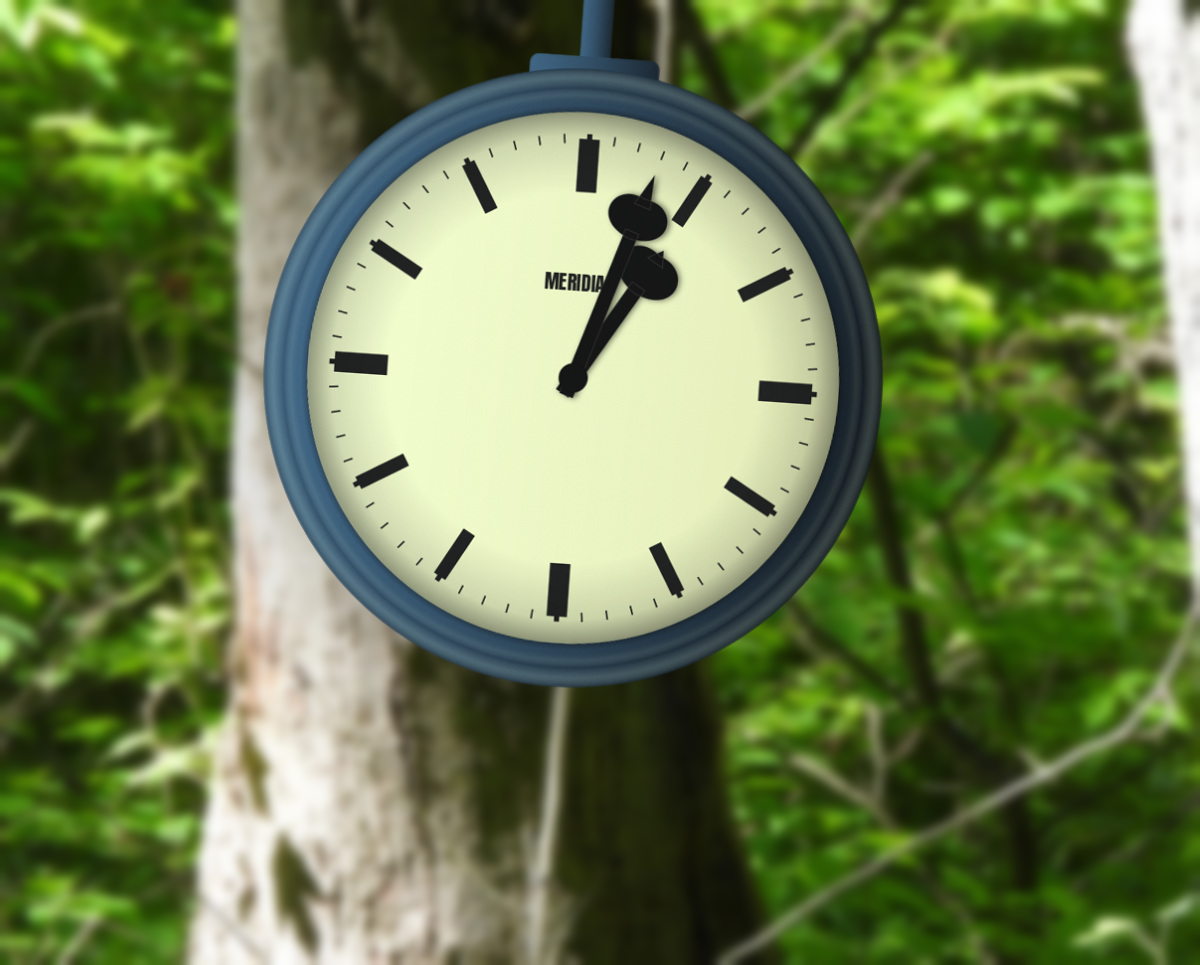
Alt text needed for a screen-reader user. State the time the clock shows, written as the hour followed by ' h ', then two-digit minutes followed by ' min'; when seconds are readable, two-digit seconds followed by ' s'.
1 h 03 min
